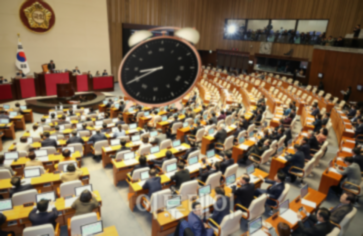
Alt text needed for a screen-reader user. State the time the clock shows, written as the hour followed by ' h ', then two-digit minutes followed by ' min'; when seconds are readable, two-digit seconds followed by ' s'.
8 h 40 min
